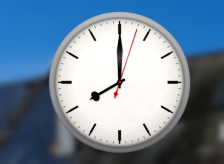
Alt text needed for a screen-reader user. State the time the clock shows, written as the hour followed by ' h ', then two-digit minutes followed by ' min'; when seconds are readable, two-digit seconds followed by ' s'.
8 h 00 min 03 s
